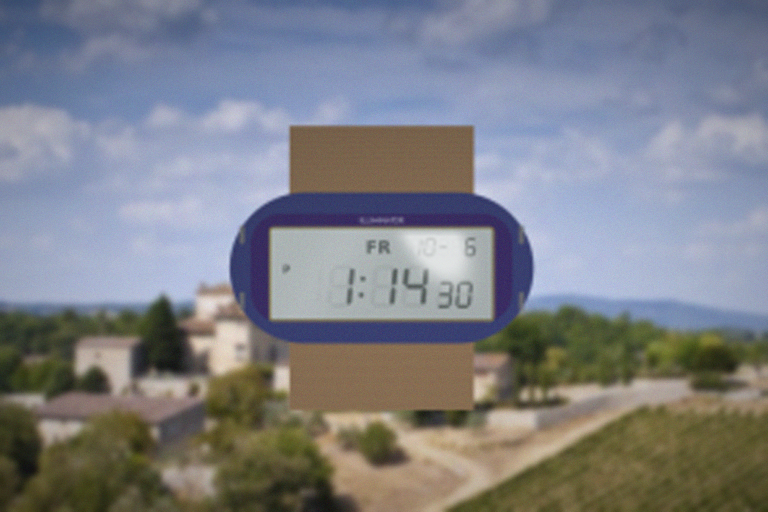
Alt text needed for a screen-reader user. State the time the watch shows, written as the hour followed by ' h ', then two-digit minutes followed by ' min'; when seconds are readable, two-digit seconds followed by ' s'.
1 h 14 min 30 s
